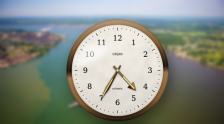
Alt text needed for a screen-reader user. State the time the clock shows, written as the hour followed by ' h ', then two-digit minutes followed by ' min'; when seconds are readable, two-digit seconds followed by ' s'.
4 h 35 min
